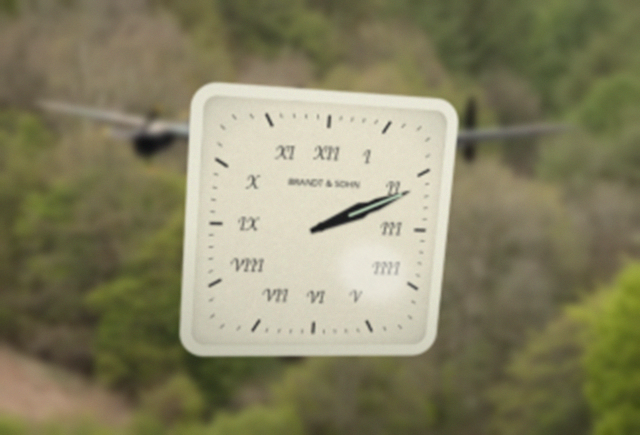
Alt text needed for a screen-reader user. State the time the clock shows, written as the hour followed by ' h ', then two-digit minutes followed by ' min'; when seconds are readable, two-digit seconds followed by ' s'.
2 h 11 min
